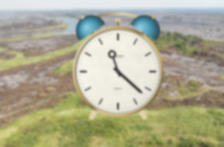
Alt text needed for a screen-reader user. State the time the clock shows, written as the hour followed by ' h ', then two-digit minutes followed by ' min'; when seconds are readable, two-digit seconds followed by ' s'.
11 h 22 min
